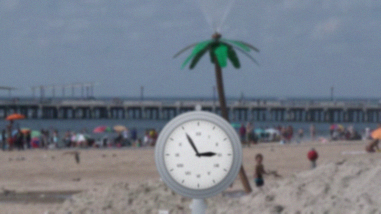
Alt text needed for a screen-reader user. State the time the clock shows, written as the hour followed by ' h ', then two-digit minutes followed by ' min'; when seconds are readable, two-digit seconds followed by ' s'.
2 h 55 min
